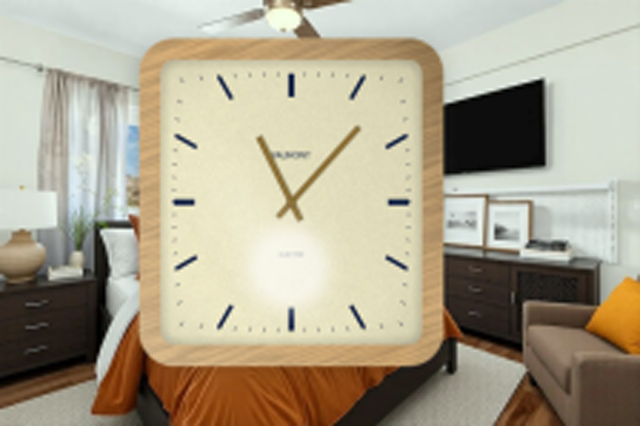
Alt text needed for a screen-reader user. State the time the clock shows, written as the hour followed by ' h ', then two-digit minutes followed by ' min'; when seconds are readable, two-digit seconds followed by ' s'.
11 h 07 min
